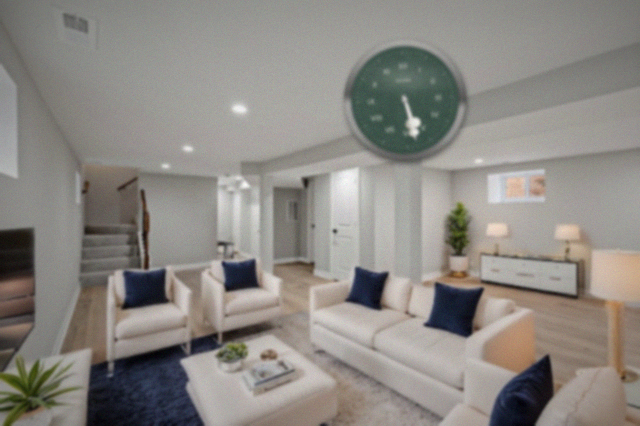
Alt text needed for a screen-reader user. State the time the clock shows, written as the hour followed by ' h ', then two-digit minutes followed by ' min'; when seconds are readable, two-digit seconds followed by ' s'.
5 h 28 min
